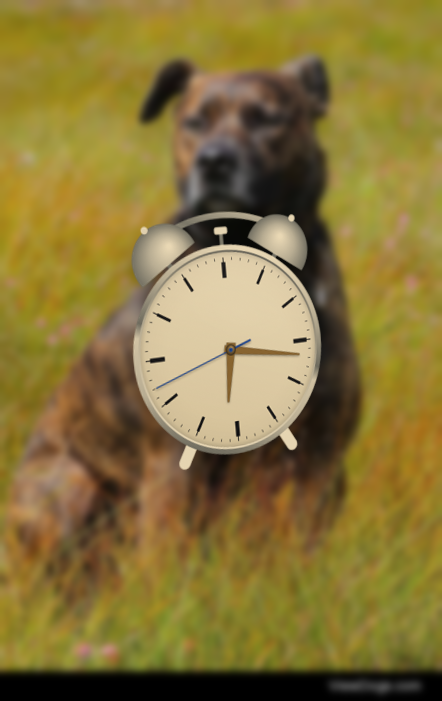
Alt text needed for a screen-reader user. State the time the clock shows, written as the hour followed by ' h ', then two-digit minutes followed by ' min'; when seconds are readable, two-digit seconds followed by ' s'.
6 h 16 min 42 s
